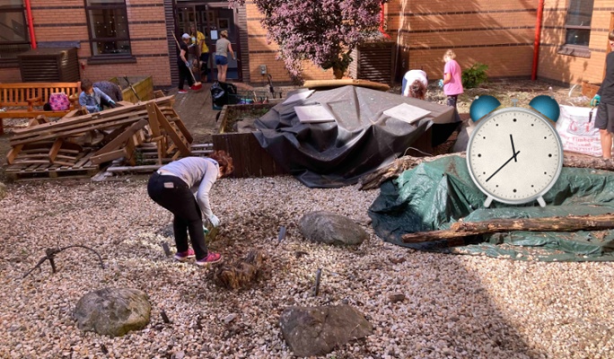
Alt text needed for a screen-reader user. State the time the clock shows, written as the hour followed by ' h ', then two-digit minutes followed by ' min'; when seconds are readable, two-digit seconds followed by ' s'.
11 h 38 min
